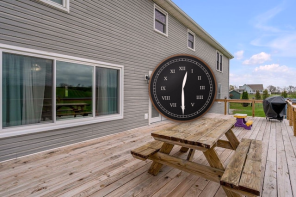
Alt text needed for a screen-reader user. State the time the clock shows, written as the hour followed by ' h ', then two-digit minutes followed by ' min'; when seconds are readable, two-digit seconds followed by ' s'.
12 h 30 min
